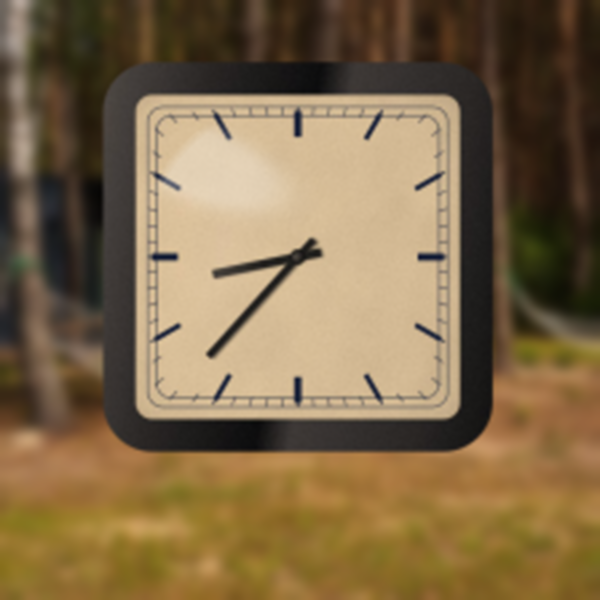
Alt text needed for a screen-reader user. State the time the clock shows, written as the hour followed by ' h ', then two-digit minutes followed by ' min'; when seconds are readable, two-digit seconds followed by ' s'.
8 h 37 min
